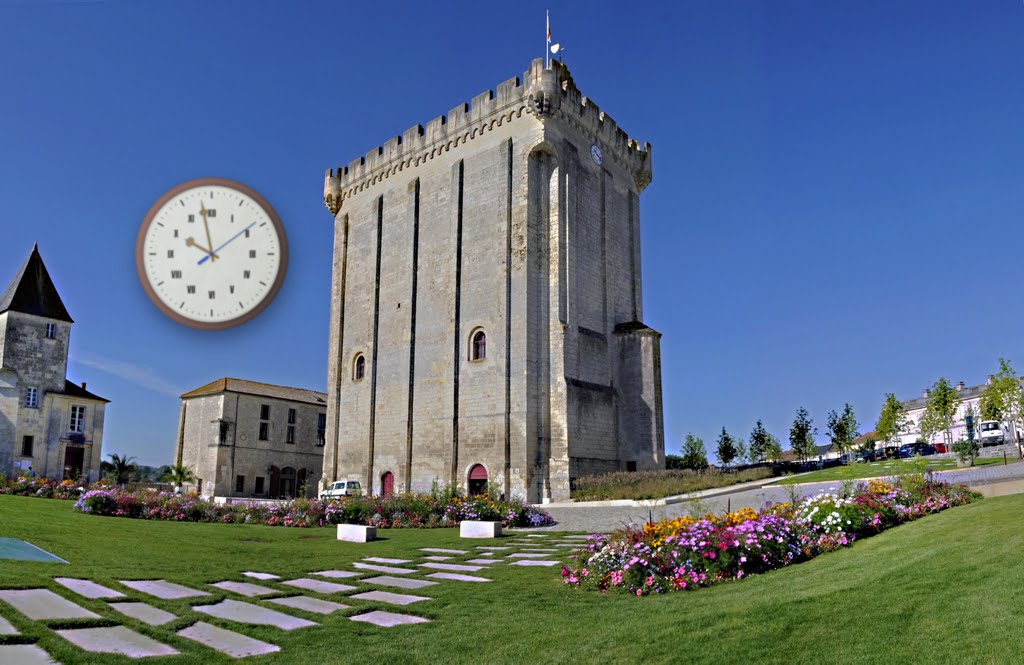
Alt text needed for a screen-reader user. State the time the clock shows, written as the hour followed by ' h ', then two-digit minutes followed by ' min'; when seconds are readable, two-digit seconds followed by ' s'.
9 h 58 min 09 s
